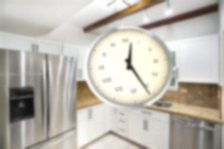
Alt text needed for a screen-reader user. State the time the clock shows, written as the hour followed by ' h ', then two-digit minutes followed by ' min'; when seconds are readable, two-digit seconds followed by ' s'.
12 h 26 min
